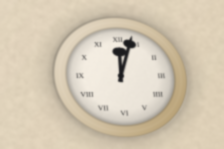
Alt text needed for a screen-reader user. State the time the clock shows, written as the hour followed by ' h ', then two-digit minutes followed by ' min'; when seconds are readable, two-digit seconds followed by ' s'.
12 h 03 min
